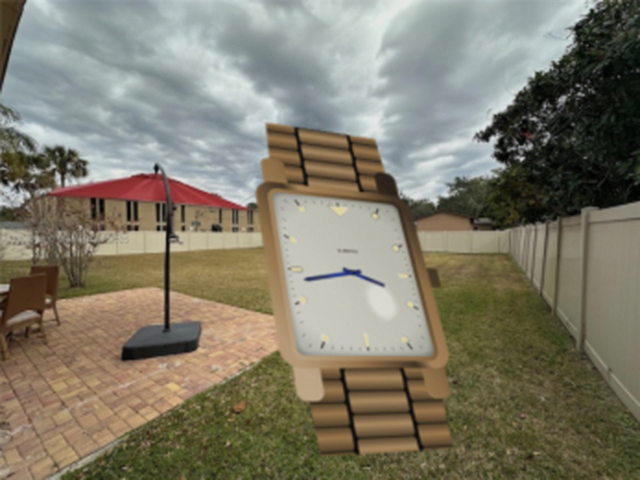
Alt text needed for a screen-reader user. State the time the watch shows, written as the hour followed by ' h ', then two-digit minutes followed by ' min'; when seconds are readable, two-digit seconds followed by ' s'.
3 h 43 min
